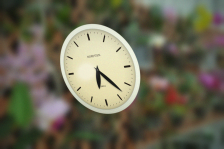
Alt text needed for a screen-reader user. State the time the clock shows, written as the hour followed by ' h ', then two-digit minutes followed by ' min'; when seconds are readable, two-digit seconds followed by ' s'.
6 h 23 min
